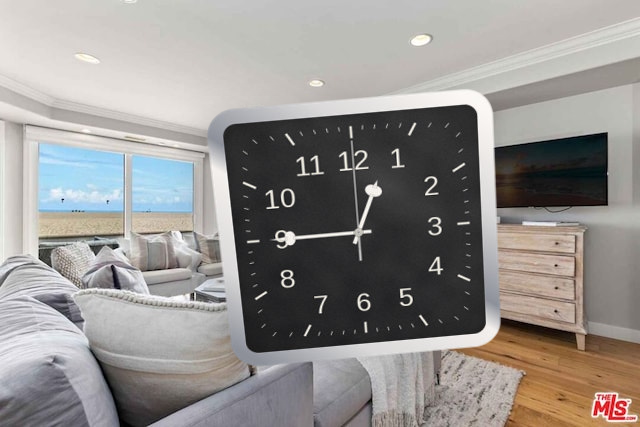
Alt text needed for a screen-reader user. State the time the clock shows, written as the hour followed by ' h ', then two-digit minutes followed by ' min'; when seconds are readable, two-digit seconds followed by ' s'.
12 h 45 min 00 s
